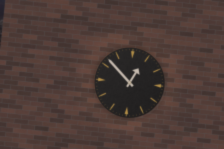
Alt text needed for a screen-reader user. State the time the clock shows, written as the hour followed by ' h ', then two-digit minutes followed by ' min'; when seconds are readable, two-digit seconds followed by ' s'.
12 h 52 min
